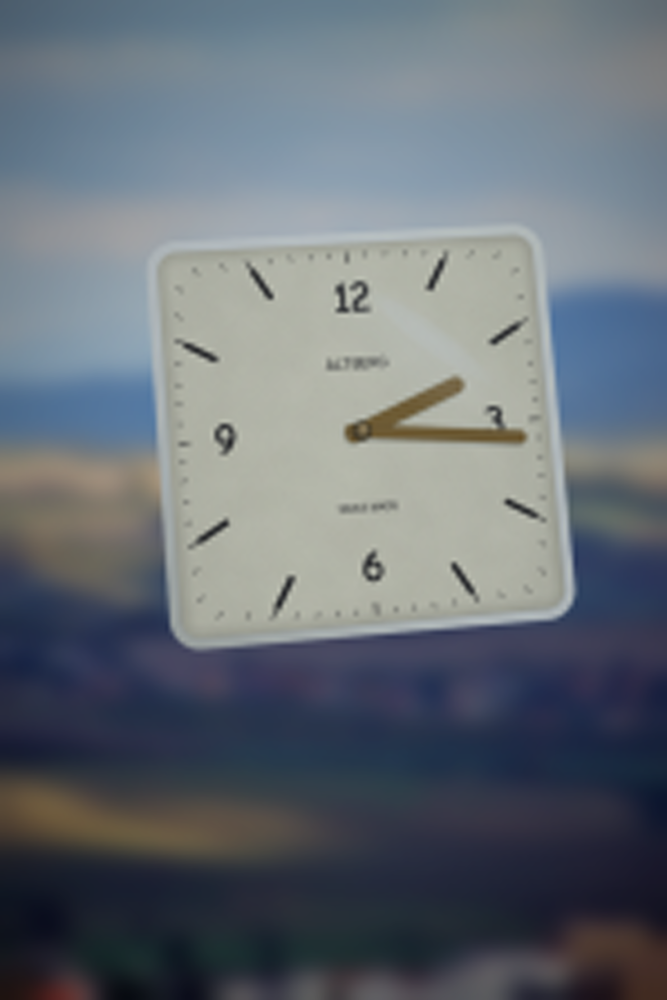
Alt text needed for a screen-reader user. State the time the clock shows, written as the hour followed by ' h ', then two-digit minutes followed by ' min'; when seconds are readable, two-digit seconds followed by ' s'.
2 h 16 min
